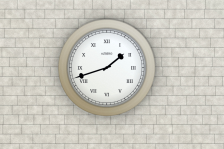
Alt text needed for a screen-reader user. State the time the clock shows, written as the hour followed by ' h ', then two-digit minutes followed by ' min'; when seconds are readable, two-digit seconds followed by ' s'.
1 h 42 min
